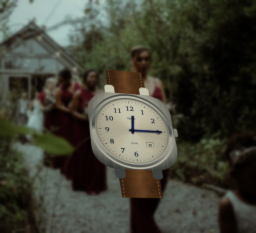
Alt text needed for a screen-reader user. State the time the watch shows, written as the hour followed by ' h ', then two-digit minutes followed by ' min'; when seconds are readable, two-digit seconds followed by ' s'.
12 h 15 min
